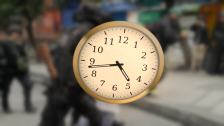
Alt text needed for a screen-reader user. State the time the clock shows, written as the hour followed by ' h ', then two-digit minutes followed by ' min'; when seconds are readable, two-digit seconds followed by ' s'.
4 h 43 min
